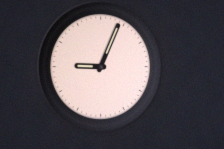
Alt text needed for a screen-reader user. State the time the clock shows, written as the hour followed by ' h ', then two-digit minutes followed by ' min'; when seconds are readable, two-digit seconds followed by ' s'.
9 h 04 min
